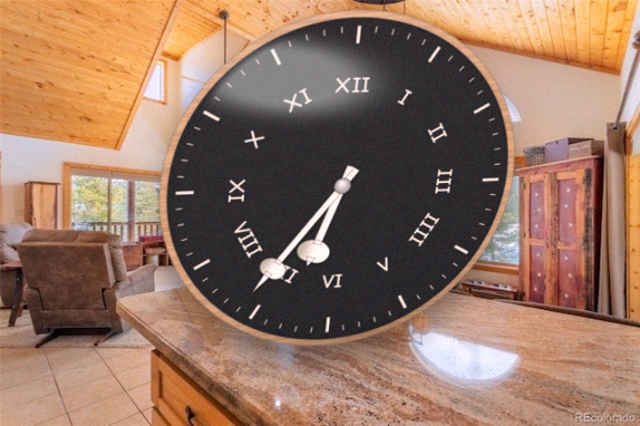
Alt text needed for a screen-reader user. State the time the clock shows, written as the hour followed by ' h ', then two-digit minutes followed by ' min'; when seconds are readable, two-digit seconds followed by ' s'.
6 h 36 min
